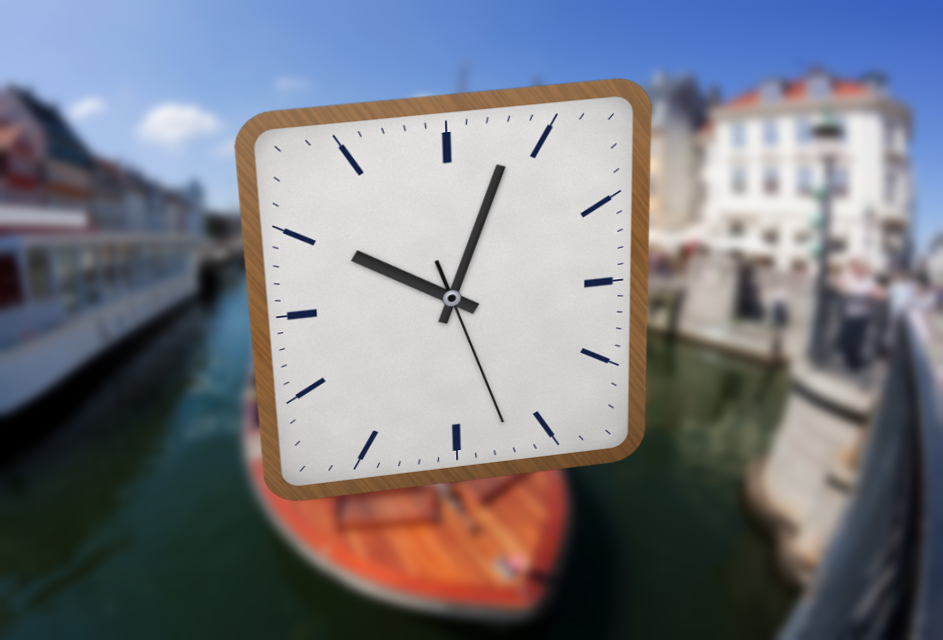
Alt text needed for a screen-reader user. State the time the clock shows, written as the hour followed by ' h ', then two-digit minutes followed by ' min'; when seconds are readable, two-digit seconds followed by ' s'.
10 h 03 min 27 s
